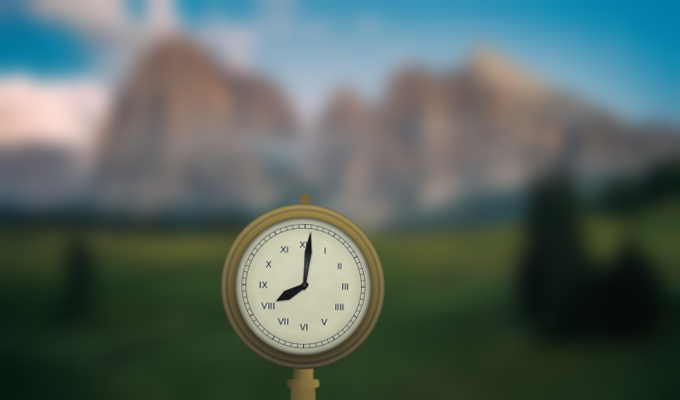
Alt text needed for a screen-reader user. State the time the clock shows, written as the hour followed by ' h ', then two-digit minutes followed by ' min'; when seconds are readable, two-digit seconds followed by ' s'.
8 h 01 min
